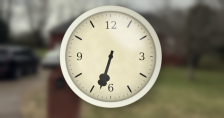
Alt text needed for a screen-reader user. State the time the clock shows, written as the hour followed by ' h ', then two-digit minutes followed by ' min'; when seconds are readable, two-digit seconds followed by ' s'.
6 h 33 min
